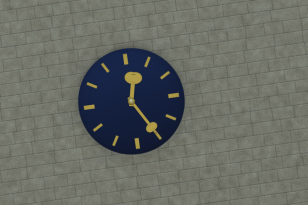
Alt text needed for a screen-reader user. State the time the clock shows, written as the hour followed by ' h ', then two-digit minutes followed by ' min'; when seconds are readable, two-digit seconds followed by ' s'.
12 h 25 min
